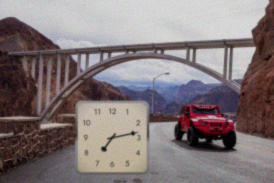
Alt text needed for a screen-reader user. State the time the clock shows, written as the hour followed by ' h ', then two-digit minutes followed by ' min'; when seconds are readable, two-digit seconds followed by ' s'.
7 h 13 min
